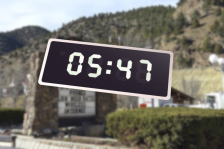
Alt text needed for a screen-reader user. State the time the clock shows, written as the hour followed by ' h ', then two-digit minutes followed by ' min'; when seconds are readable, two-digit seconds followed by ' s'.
5 h 47 min
